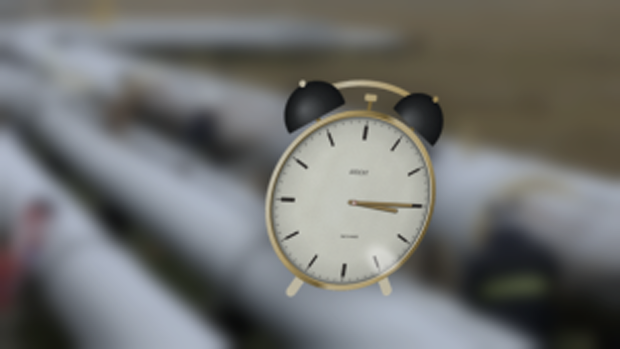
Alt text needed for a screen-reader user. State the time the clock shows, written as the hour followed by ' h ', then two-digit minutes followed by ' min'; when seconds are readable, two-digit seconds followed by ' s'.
3 h 15 min
